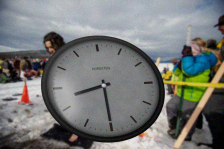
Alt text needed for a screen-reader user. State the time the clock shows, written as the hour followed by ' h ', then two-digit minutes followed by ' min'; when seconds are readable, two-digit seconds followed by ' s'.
8 h 30 min
